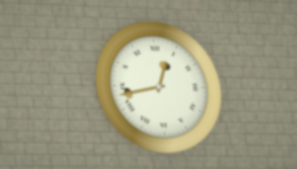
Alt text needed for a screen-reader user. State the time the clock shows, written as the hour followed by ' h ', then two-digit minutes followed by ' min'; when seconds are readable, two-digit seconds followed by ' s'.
12 h 43 min
